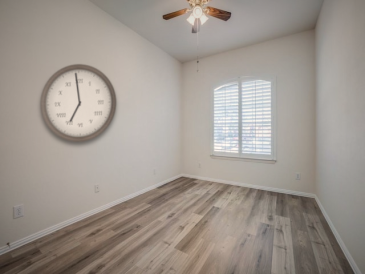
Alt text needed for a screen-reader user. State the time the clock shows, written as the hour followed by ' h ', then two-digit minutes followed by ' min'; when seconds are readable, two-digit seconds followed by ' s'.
6 h 59 min
